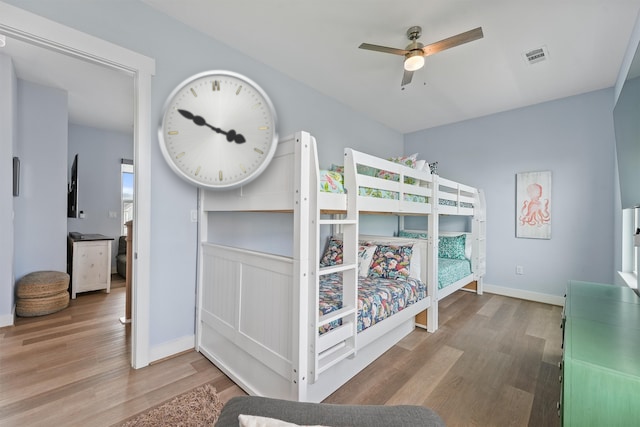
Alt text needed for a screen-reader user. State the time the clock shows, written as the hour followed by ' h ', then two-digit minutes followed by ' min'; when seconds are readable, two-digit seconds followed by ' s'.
3 h 50 min
